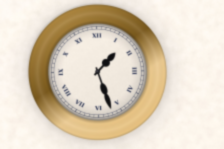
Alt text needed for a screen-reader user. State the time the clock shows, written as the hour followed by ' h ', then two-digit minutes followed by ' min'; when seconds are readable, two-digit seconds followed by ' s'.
1 h 27 min
